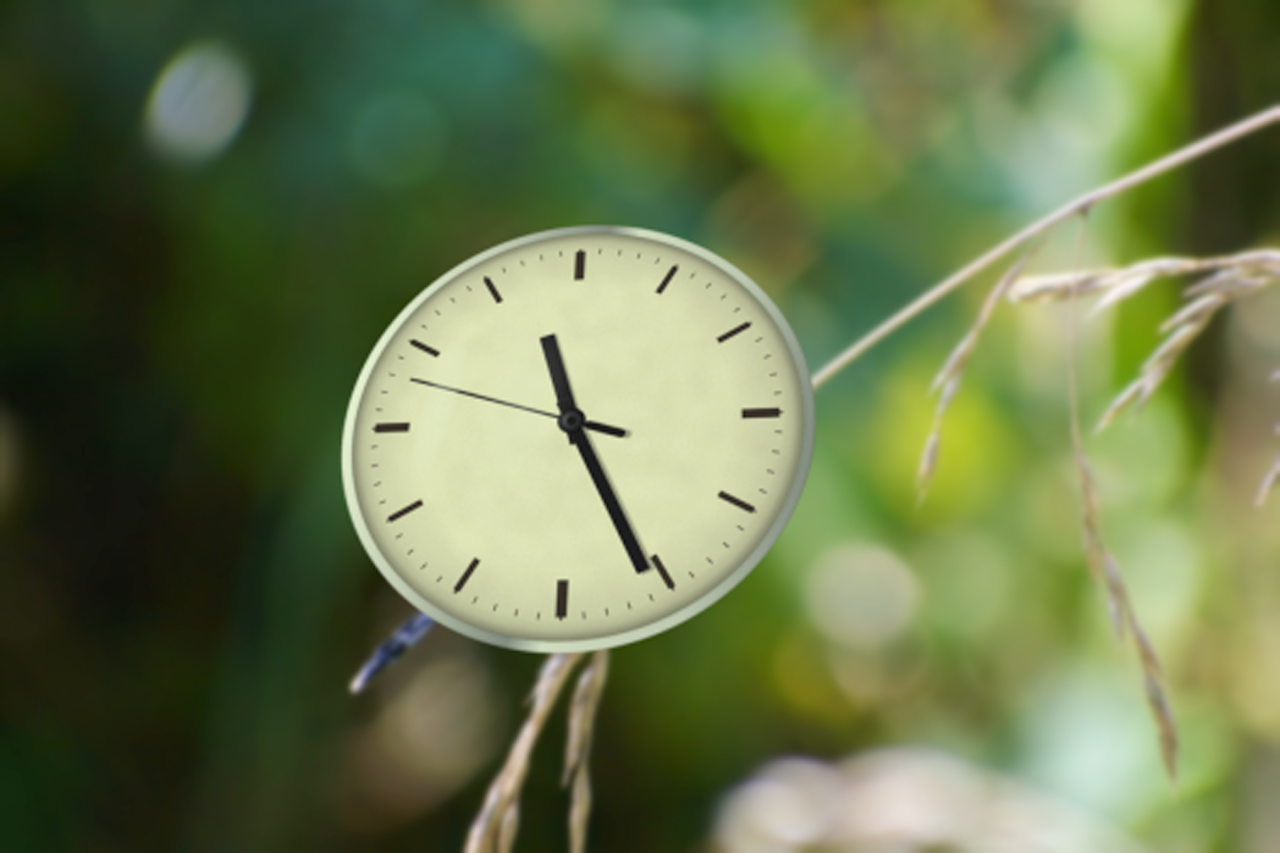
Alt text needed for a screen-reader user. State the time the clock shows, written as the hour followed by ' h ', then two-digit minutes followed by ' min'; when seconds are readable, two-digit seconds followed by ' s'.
11 h 25 min 48 s
